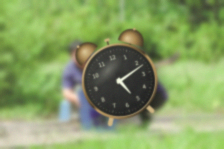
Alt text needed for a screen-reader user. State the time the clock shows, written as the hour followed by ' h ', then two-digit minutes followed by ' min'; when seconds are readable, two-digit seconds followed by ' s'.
5 h 12 min
